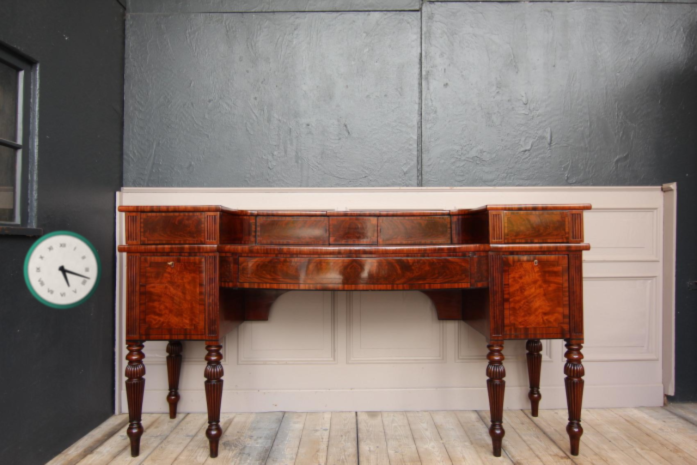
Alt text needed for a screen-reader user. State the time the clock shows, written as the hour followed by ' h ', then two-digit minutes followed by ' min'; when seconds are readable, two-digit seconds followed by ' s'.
5 h 18 min
